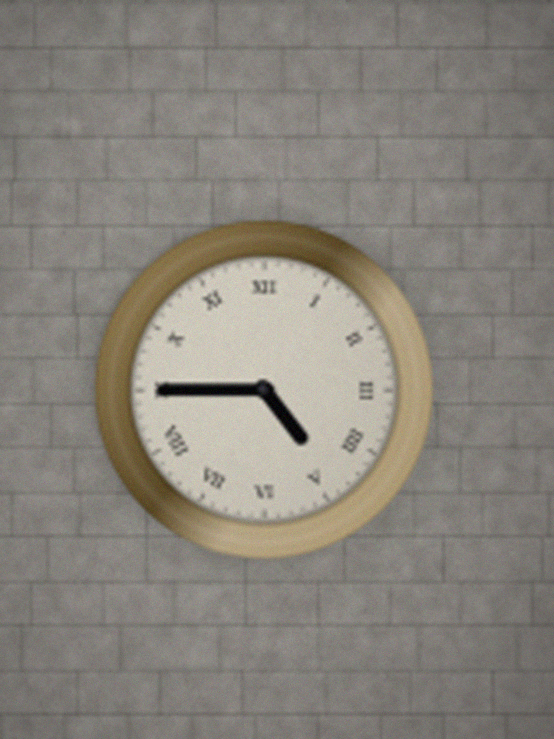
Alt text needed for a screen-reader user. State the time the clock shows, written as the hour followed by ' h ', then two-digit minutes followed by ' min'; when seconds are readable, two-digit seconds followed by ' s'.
4 h 45 min
